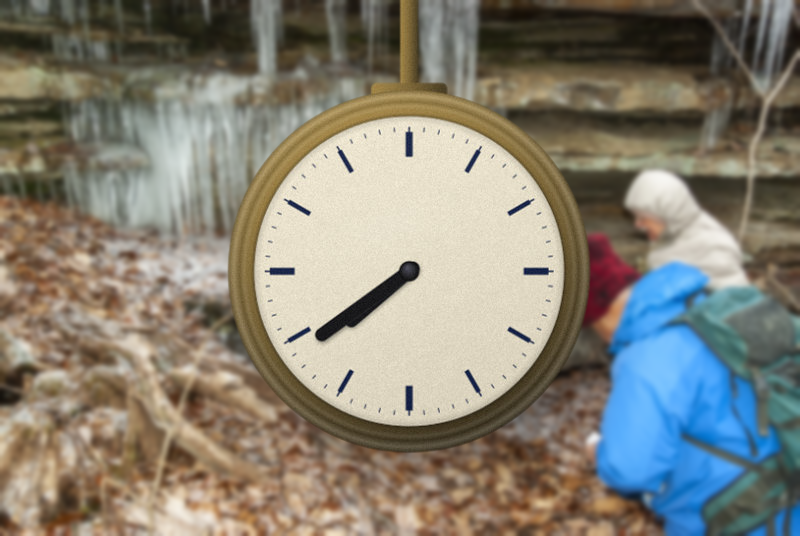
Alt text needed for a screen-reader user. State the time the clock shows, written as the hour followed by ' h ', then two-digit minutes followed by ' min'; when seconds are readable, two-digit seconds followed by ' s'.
7 h 39 min
